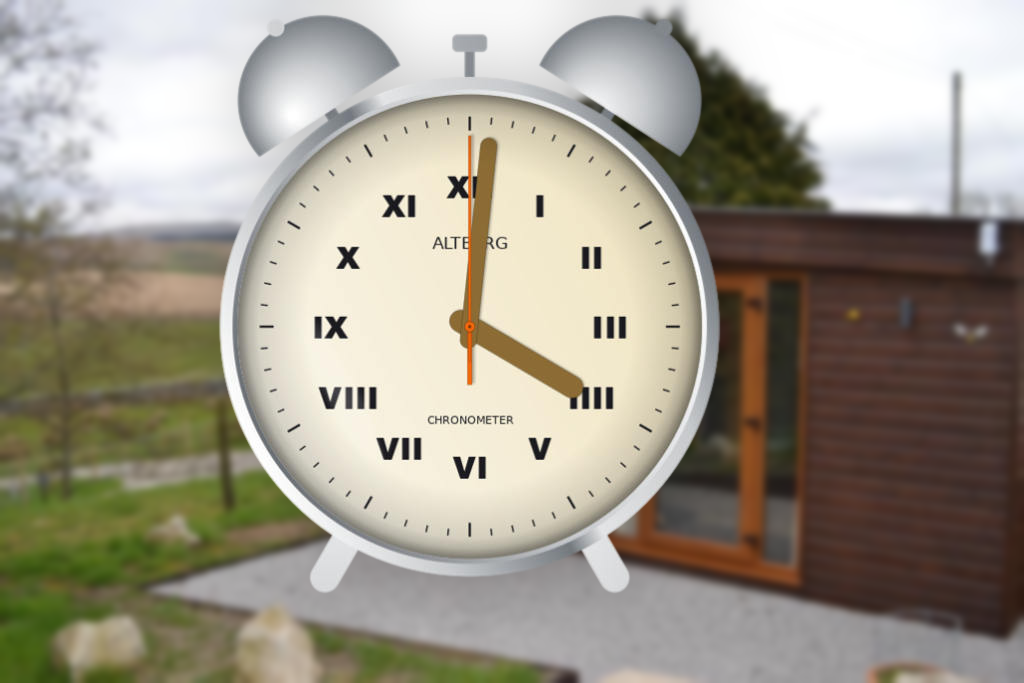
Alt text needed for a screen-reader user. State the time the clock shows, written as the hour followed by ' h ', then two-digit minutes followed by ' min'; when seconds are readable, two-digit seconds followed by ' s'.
4 h 01 min 00 s
